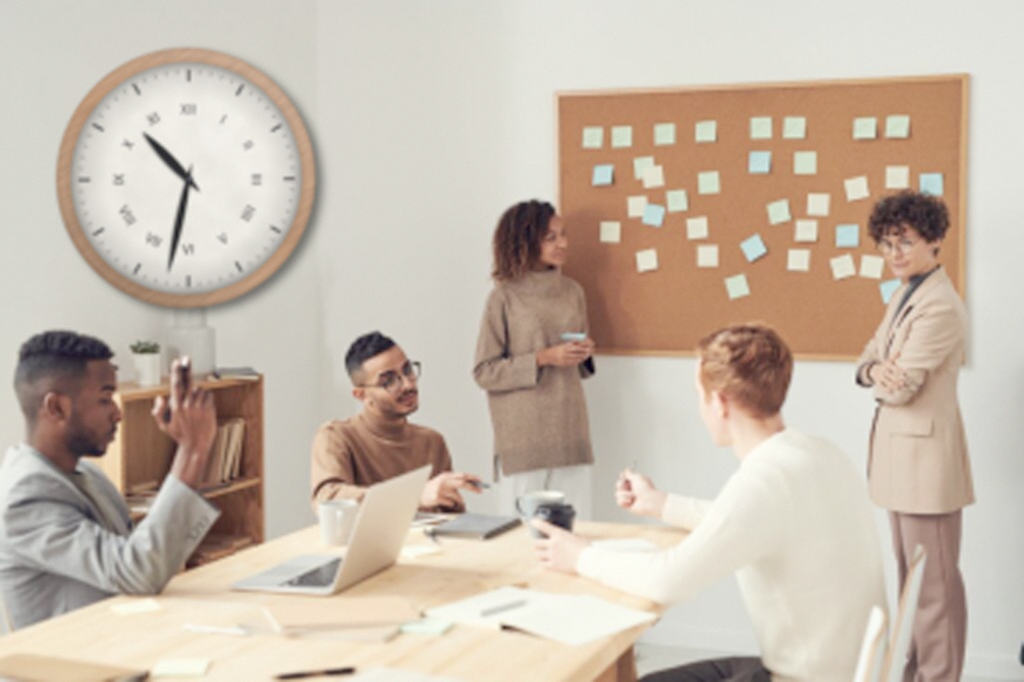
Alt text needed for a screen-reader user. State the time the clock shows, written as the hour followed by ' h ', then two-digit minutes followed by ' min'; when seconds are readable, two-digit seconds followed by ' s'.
10 h 32 min
